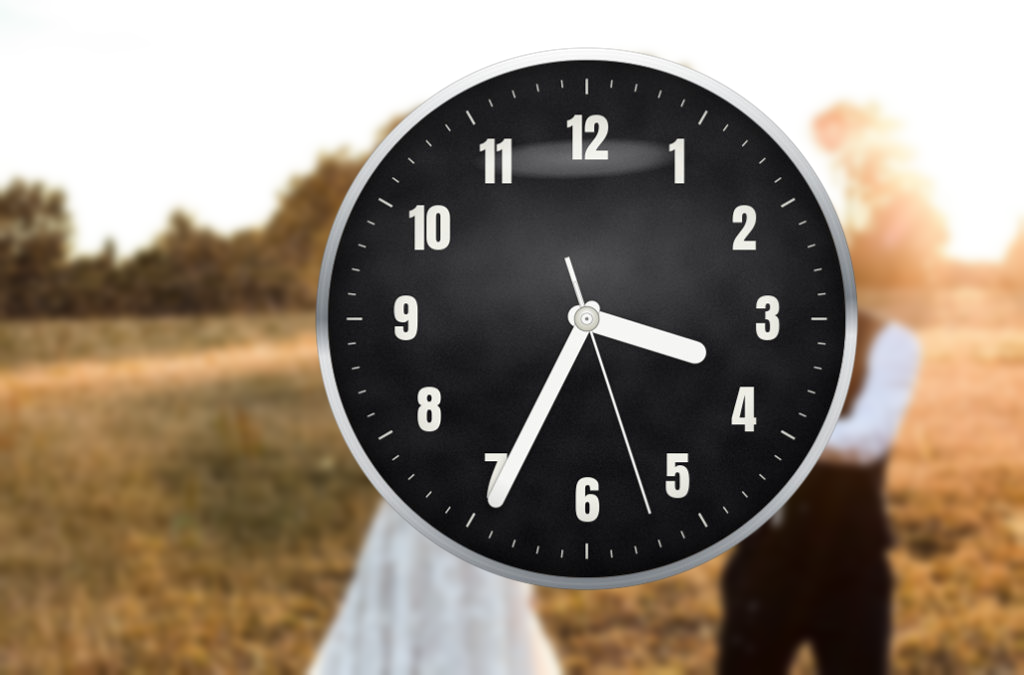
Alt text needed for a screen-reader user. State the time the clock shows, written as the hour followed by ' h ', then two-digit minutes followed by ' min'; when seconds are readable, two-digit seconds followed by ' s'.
3 h 34 min 27 s
